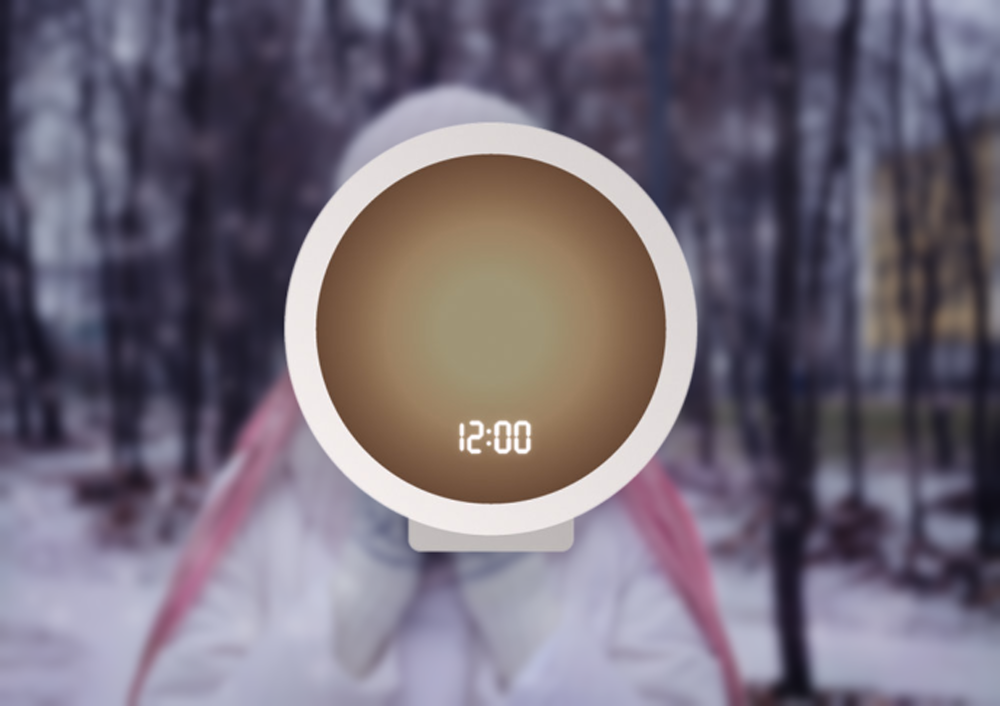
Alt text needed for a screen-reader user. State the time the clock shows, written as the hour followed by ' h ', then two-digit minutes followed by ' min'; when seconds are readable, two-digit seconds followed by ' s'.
12 h 00 min
